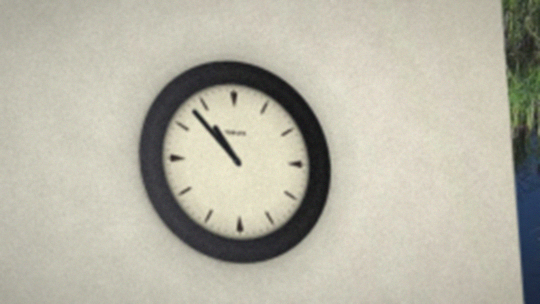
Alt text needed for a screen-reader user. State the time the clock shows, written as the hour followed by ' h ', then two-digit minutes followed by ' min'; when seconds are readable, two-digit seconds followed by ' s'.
10 h 53 min
